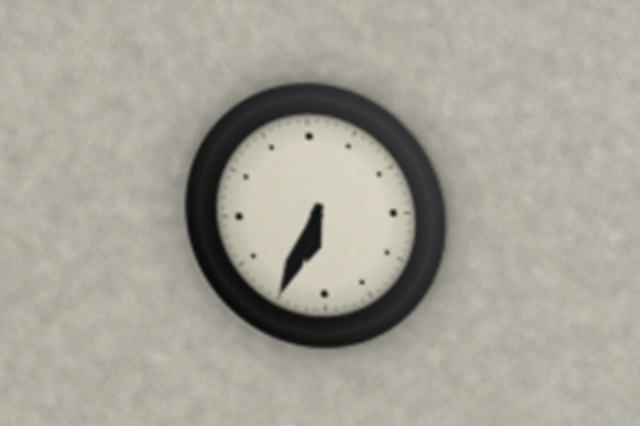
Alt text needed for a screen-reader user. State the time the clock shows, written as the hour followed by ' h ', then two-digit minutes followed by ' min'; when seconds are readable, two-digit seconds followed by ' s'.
6 h 35 min
